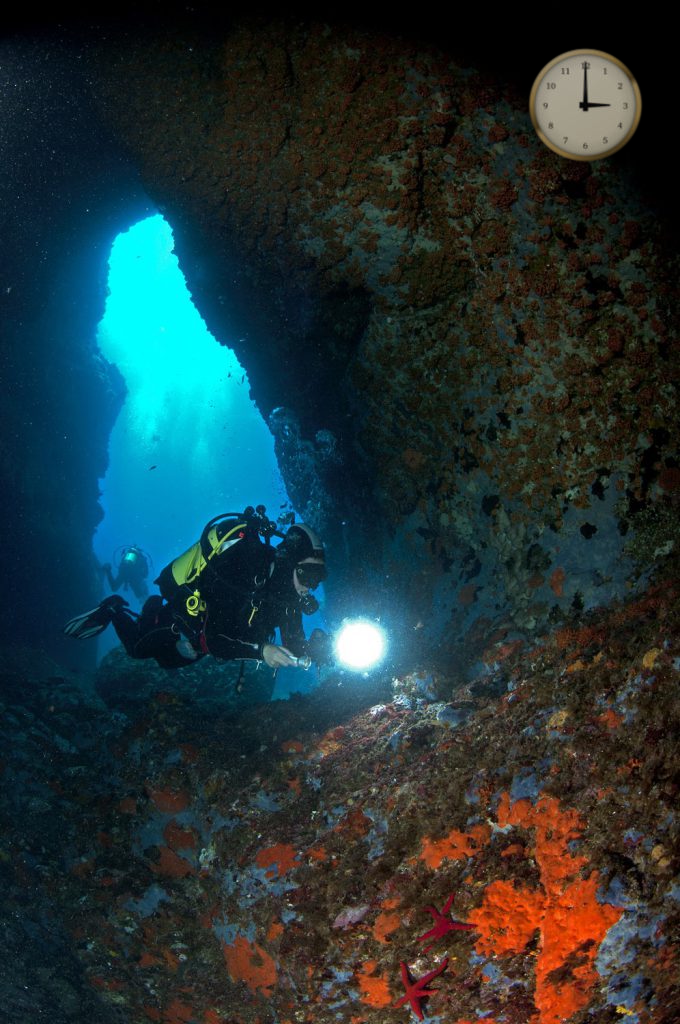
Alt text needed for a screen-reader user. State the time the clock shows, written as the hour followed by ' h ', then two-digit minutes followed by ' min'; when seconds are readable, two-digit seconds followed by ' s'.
3 h 00 min
